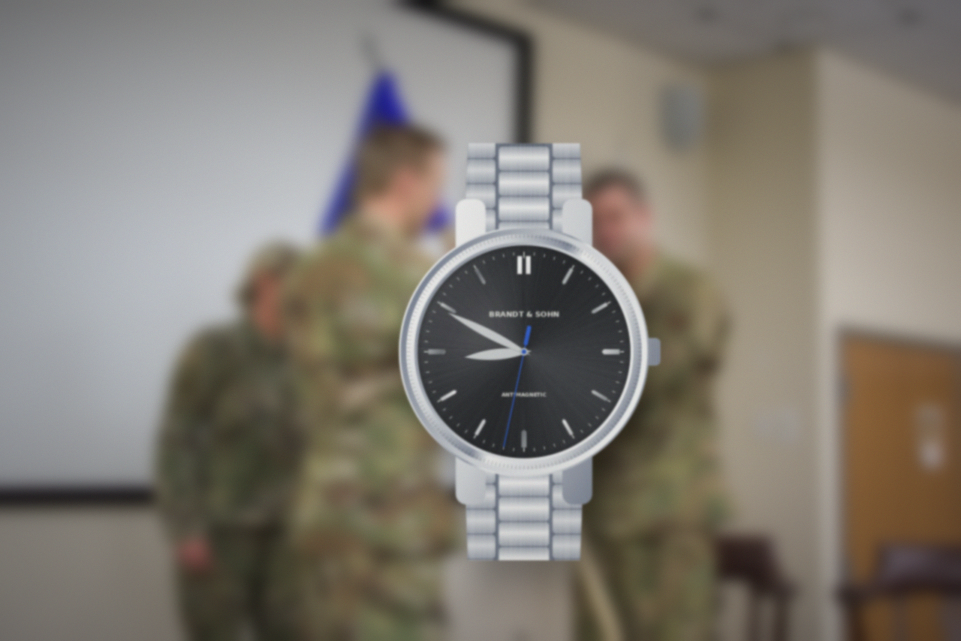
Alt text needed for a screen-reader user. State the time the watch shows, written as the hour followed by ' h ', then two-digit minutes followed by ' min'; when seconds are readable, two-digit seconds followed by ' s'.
8 h 49 min 32 s
